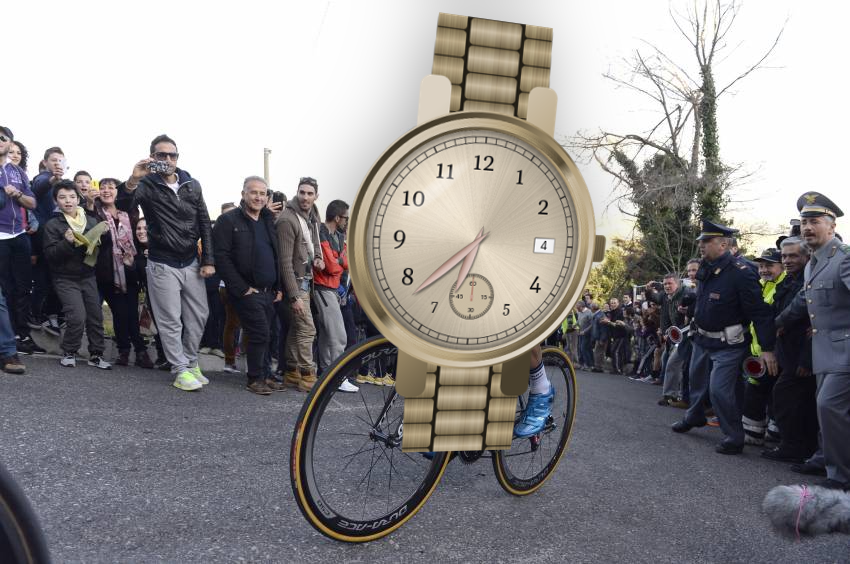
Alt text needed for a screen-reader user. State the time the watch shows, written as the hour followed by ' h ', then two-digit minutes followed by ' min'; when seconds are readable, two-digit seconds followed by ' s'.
6 h 38 min
